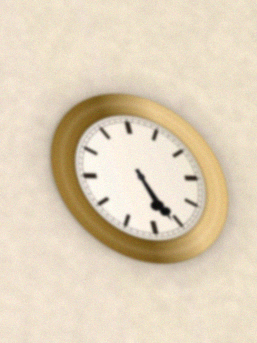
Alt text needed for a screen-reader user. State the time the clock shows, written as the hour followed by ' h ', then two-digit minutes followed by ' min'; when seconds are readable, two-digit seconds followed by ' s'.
5 h 26 min
